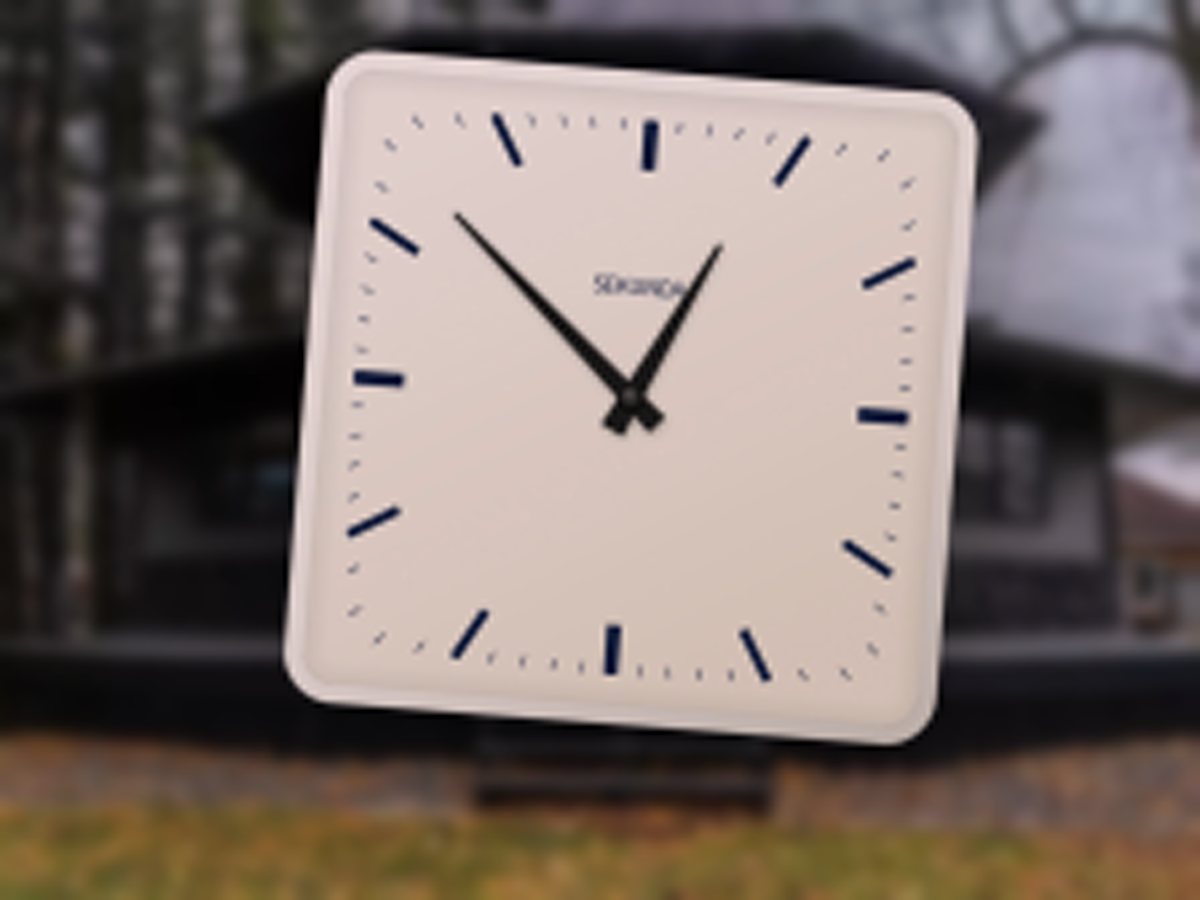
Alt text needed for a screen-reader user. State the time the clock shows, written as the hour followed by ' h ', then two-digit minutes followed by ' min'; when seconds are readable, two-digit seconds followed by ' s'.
12 h 52 min
